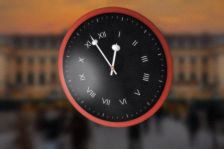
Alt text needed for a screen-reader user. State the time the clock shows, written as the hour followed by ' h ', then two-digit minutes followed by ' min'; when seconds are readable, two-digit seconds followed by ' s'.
12 h 57 min
